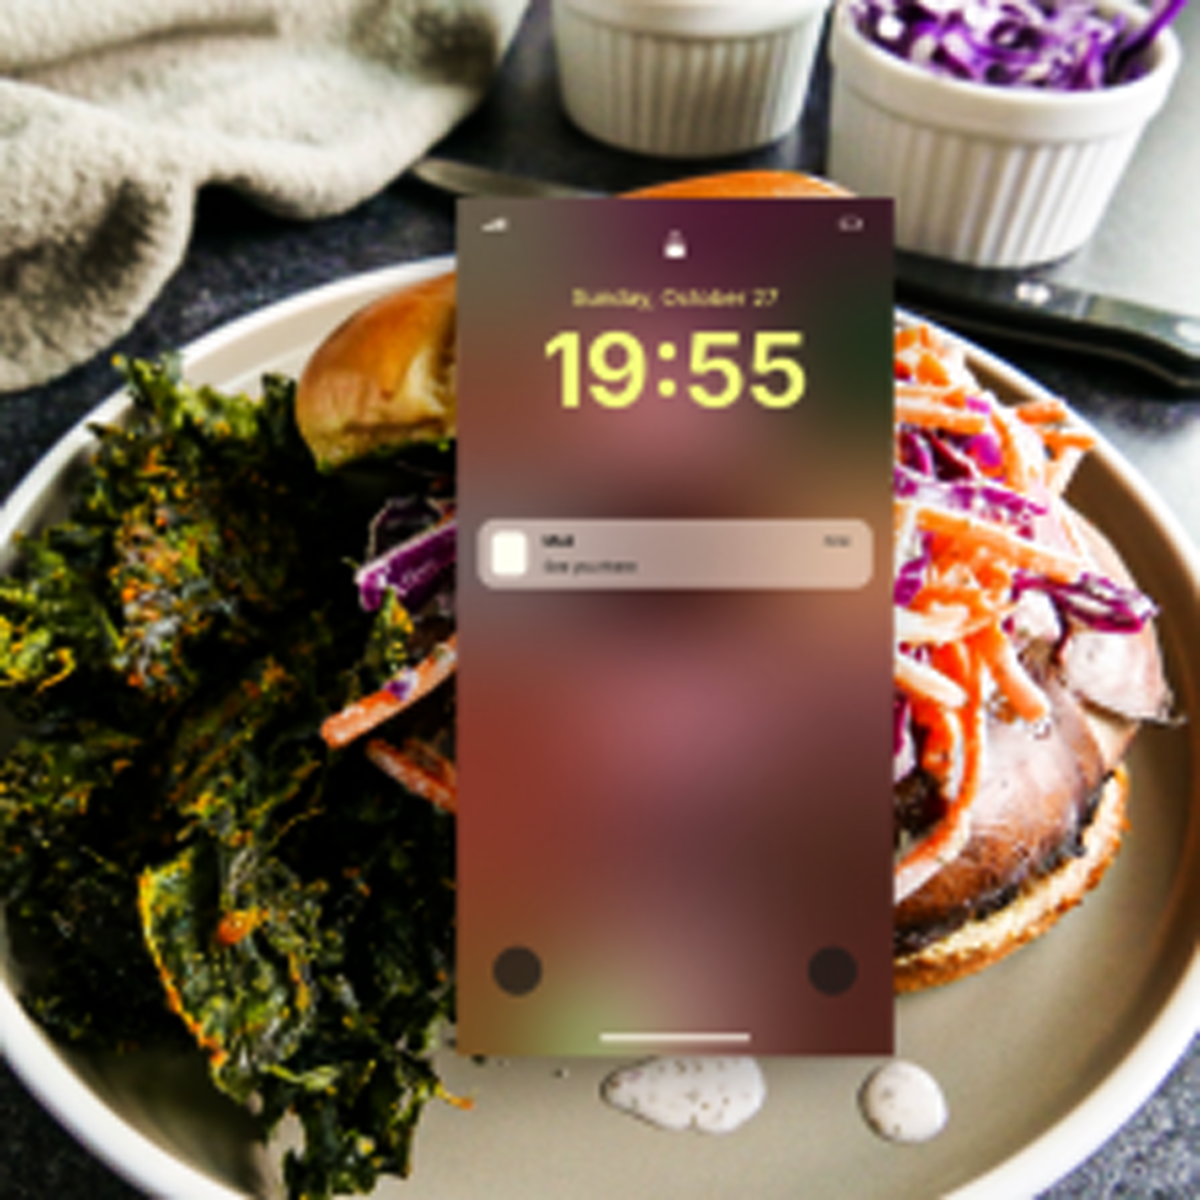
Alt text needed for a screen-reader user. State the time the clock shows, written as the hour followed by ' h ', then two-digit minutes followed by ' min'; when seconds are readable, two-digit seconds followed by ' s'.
19 h 55 min
